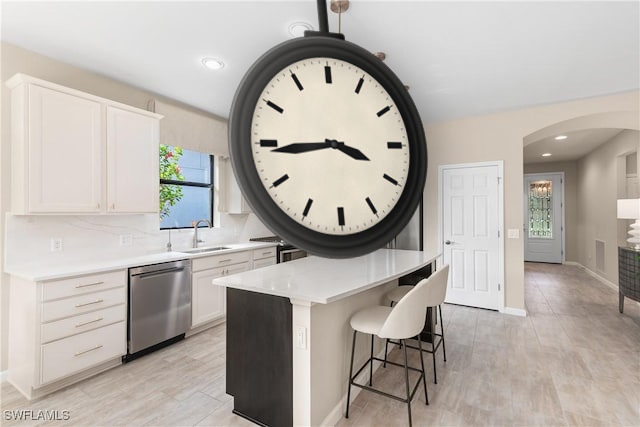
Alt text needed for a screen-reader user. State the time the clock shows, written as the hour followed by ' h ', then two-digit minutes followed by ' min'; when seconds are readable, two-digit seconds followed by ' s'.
3 h 44 min
